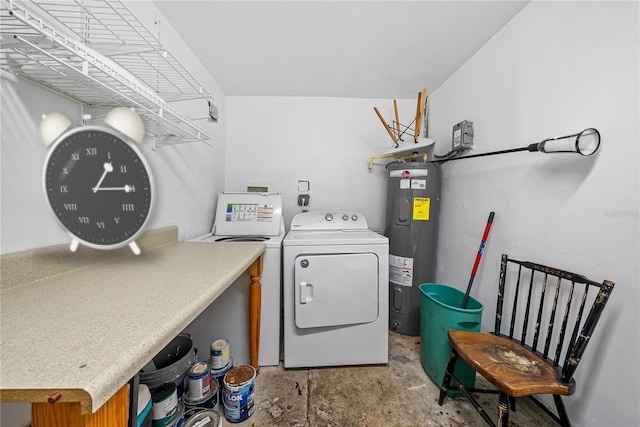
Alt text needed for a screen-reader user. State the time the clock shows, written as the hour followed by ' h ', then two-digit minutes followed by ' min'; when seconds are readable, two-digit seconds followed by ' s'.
1 h 15 min
